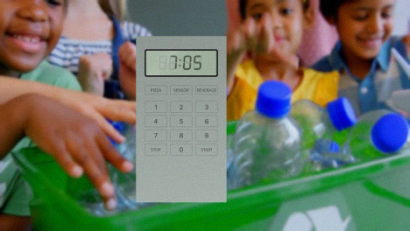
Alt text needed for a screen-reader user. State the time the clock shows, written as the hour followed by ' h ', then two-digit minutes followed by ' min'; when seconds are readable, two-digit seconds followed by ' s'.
7 h 05 min
